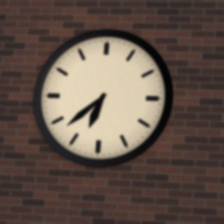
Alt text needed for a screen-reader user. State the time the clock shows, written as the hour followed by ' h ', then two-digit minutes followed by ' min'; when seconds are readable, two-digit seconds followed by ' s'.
6 h 38 min
